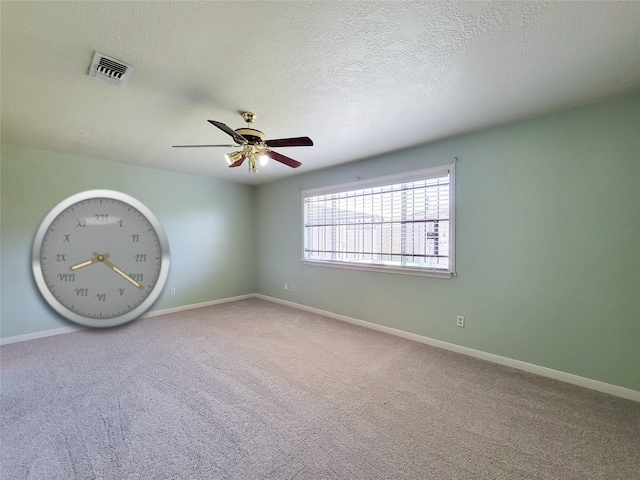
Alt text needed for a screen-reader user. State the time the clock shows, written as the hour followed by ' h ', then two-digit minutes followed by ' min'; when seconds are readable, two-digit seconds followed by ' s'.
8 h 21 min
